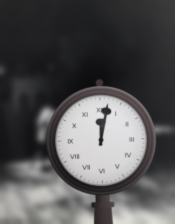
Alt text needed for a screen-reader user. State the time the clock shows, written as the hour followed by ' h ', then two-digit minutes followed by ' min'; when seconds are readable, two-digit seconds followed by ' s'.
12 h 02 min
